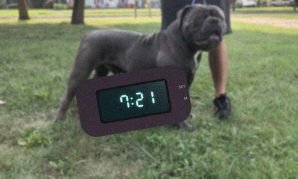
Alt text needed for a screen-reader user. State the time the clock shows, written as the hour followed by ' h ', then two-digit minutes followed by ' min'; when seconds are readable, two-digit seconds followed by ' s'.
7 h 21 min
